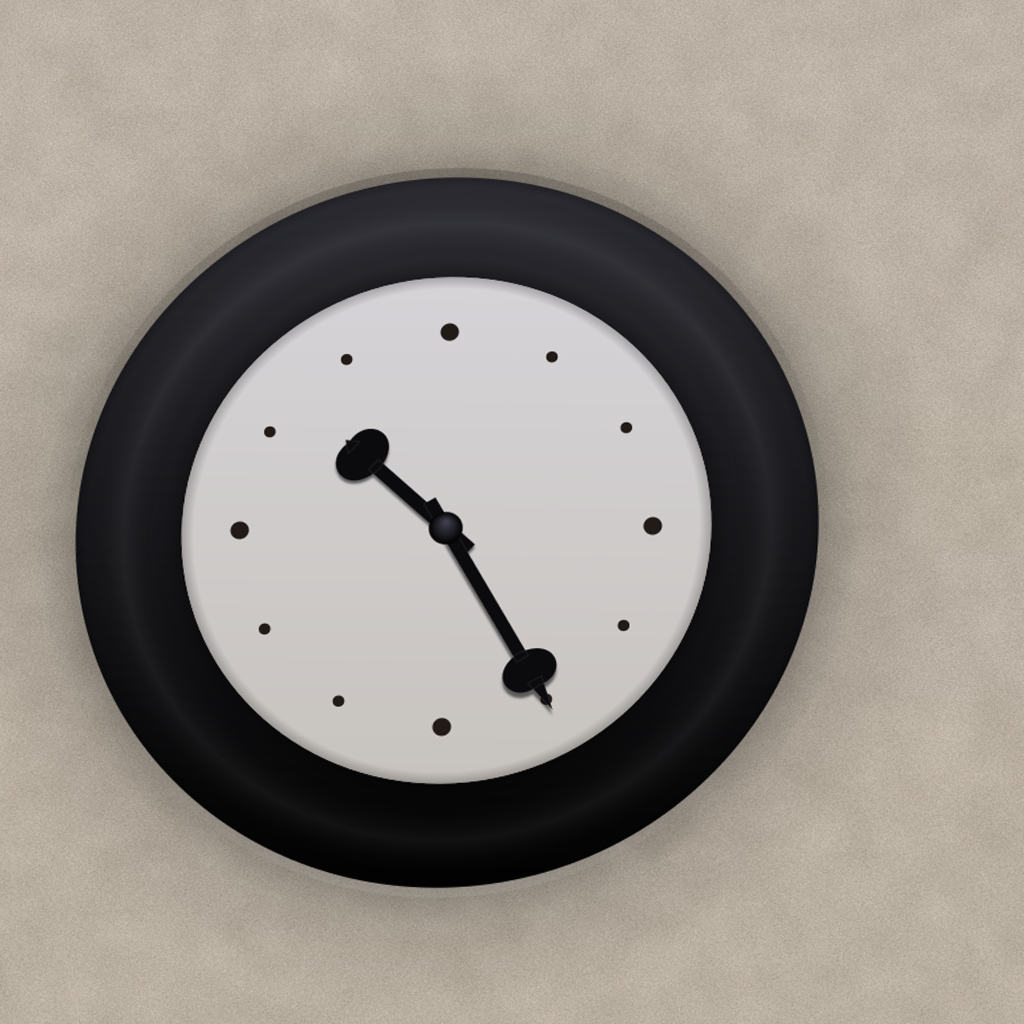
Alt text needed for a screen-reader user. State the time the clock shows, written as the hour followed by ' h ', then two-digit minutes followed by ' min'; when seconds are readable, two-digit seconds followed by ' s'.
10 h 25 min
